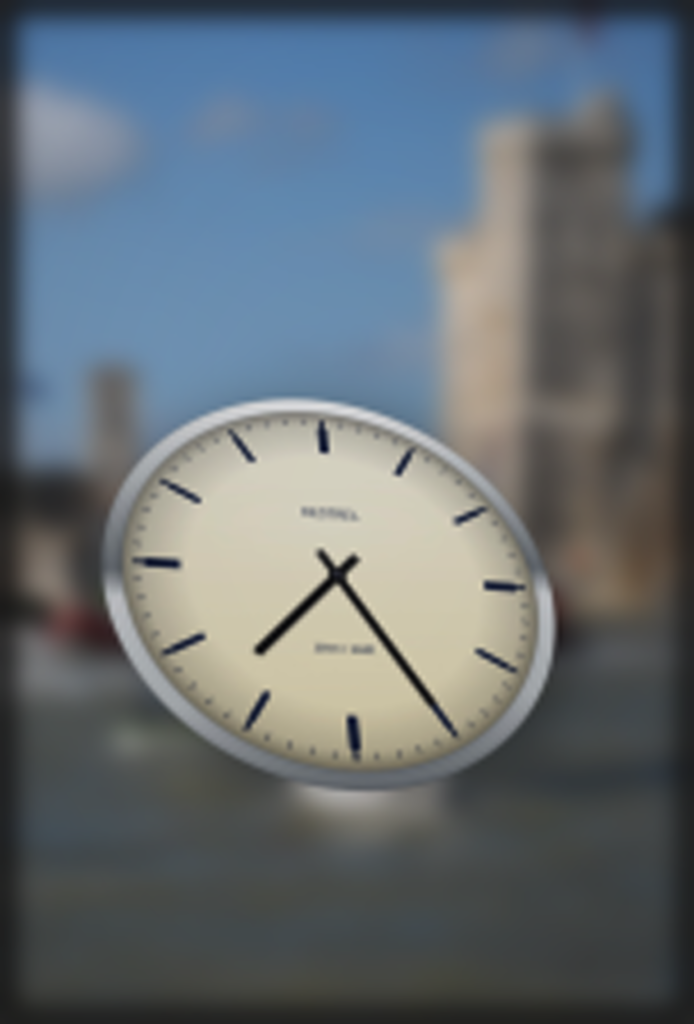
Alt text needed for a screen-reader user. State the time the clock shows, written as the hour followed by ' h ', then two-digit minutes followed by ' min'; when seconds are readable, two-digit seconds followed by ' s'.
7 h 25 min
